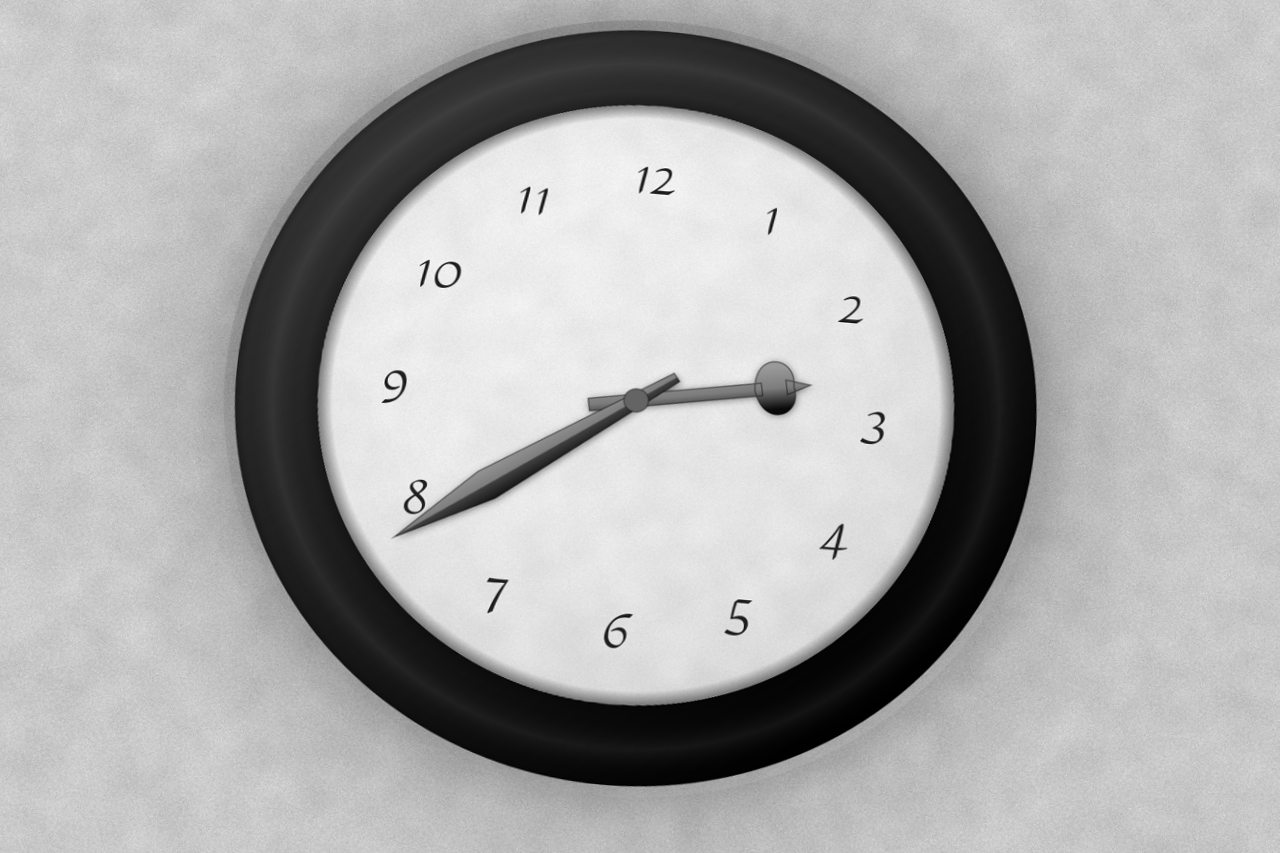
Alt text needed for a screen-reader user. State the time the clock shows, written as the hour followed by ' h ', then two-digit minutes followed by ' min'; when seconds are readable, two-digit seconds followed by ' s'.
2 h 39 min
